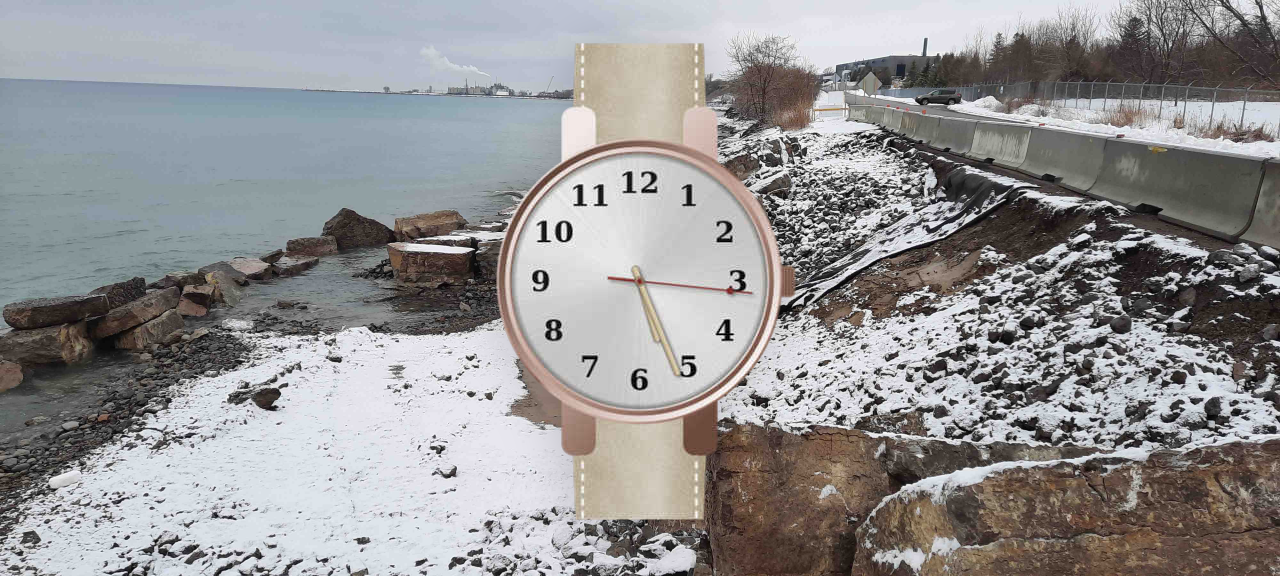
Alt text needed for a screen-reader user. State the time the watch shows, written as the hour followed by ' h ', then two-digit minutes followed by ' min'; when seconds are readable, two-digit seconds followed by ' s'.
5 h 26 min 16 s
